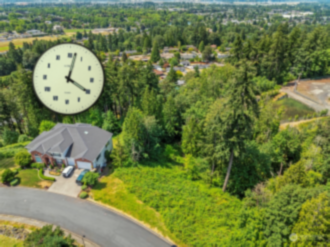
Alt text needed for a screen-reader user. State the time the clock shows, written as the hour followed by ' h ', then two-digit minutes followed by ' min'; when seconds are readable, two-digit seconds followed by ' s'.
4 h 02 min
